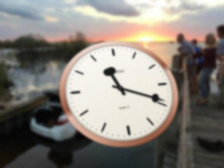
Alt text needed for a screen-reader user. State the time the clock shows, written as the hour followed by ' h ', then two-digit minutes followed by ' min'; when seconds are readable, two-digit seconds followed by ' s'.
11 h 19 min
